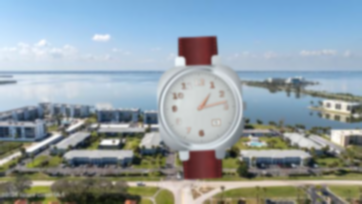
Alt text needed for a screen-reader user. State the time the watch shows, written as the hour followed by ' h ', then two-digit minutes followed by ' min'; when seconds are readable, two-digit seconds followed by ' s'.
1 h 13 min
